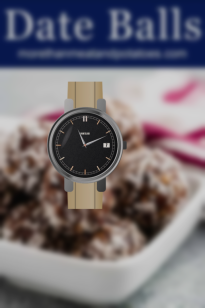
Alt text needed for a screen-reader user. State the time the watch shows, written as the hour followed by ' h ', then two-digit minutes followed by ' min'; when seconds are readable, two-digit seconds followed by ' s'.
11 h 11 min
